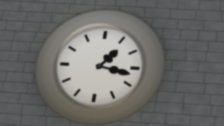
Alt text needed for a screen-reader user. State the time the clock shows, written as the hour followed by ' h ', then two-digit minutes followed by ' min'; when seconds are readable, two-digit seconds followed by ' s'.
1 h 17 min
